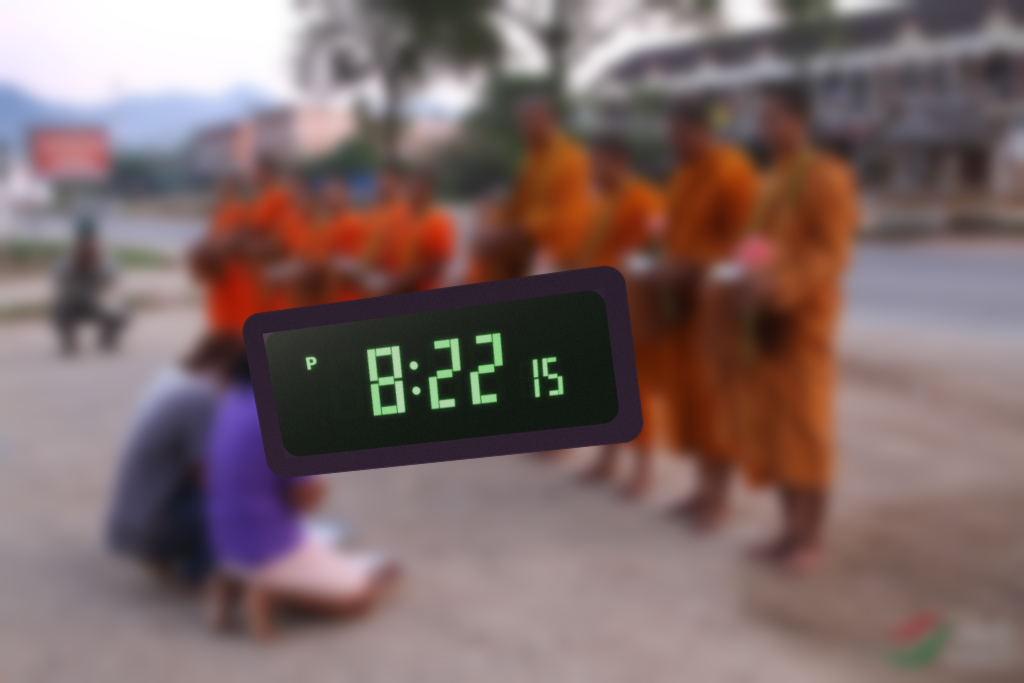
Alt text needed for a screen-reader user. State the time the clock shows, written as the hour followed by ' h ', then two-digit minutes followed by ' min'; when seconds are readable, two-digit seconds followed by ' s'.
8 h 22 min 15 s
